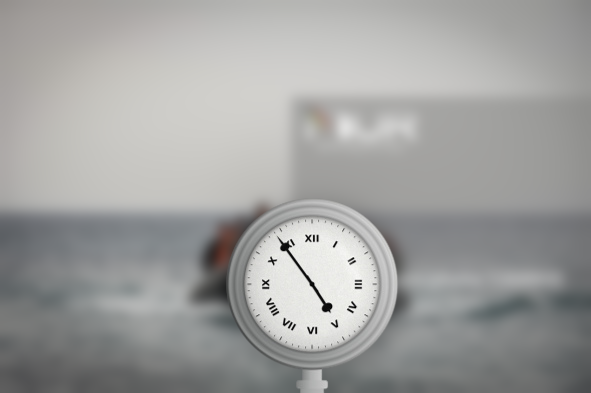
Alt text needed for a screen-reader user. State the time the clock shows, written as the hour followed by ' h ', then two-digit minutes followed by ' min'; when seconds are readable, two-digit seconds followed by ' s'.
4 h 54 min
